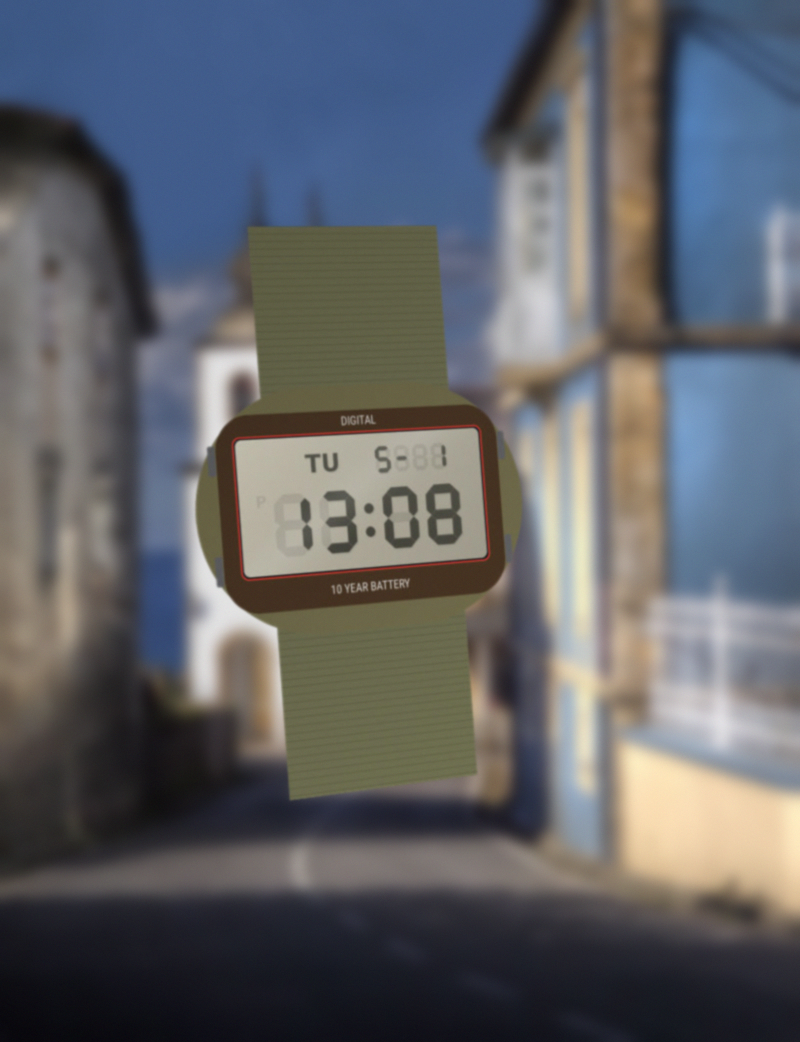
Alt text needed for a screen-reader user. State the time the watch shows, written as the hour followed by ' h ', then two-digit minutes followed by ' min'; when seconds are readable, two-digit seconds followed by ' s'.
13 h 08 min
